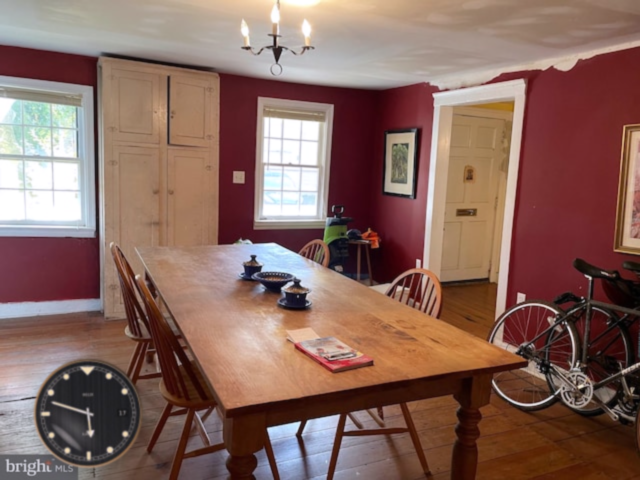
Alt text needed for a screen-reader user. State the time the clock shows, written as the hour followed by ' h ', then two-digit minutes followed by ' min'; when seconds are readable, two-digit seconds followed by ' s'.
5 h 48 min
